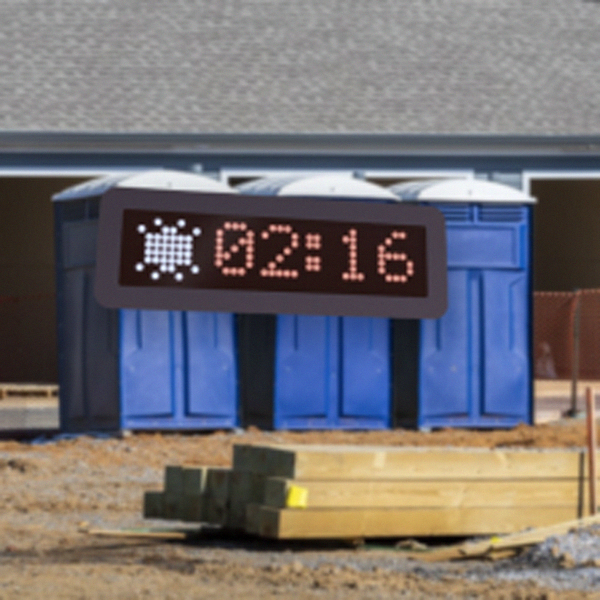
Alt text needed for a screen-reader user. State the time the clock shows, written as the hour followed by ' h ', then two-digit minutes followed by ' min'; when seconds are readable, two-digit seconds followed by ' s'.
2 h 16 min
